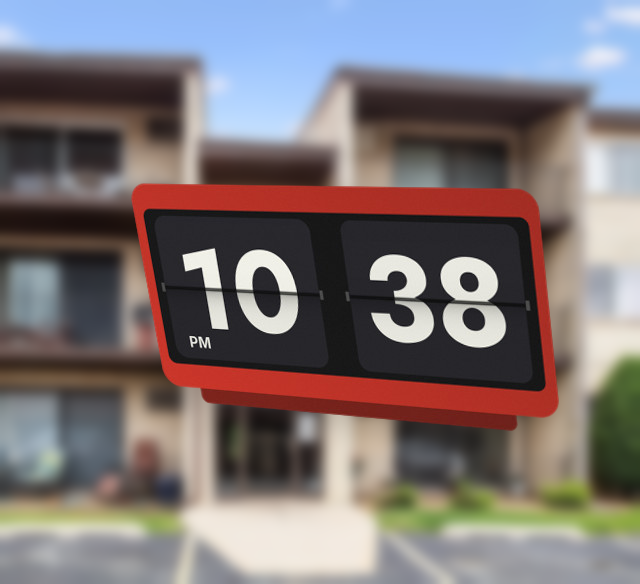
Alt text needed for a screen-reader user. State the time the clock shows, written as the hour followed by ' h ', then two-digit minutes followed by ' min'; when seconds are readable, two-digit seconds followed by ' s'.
10 h 38 min
